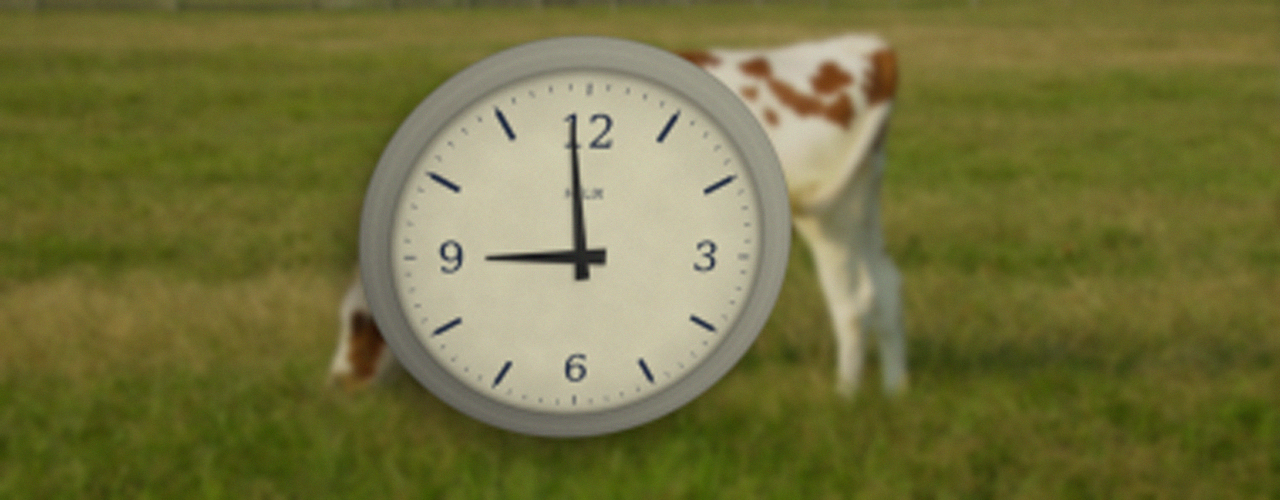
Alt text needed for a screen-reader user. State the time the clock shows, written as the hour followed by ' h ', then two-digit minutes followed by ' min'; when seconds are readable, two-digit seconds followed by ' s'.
8 h 59 min
